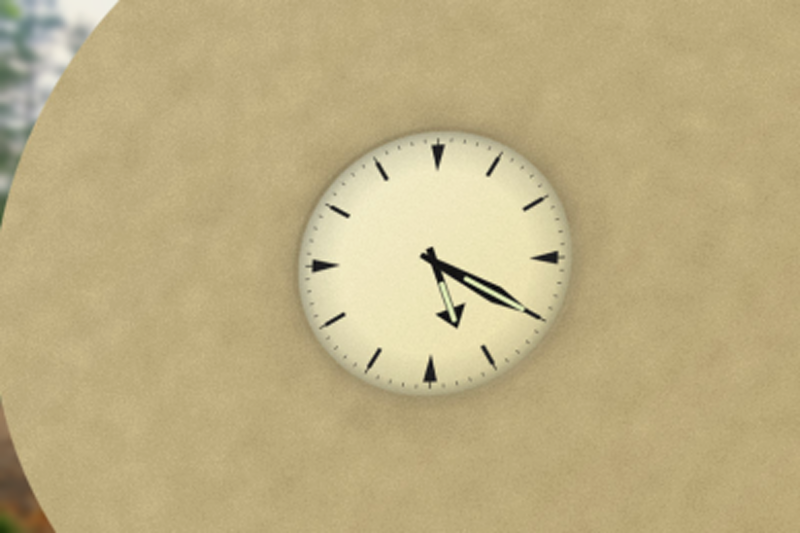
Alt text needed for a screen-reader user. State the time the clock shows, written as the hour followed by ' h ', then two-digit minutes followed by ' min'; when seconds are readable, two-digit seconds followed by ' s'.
5 h 20 min
